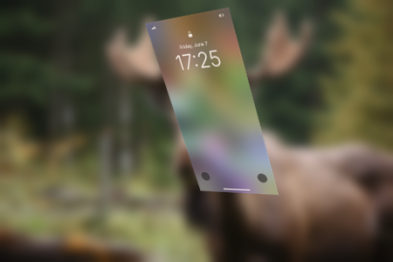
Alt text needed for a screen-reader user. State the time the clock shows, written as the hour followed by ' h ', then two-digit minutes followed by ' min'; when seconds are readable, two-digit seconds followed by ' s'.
17 h 25 min
